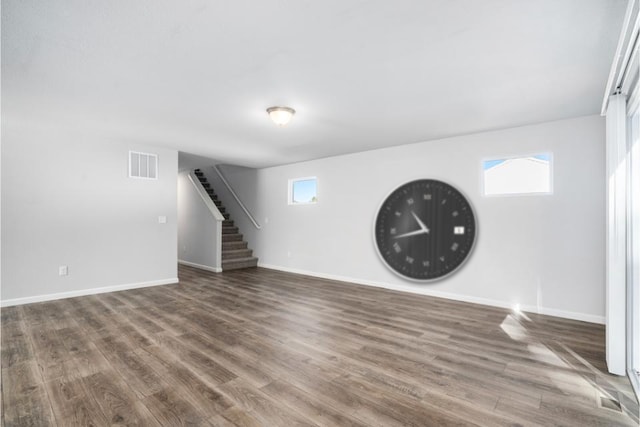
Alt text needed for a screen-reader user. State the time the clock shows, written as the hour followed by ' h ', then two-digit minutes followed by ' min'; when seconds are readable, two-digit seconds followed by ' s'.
10 h 43 min
